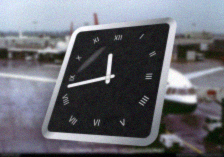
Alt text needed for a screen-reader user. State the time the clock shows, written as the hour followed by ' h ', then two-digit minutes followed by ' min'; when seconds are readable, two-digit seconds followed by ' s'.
11 h 43 min
